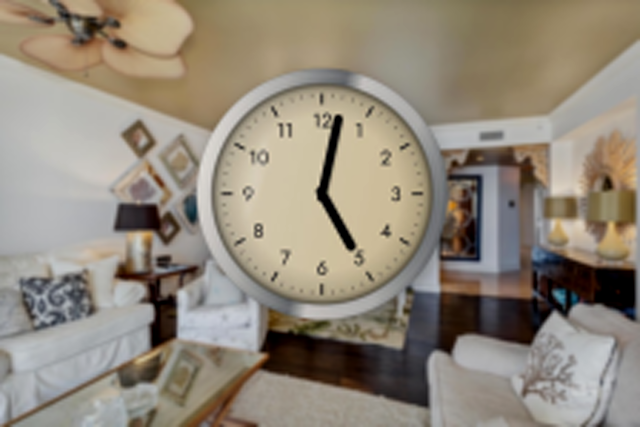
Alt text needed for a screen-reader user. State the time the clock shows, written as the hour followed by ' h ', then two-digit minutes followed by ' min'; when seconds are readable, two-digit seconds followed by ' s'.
5 h 02 min
